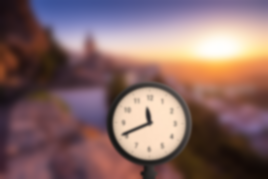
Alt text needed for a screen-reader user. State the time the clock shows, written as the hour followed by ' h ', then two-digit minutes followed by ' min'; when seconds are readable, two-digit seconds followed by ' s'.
11 h 41 min
